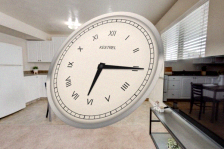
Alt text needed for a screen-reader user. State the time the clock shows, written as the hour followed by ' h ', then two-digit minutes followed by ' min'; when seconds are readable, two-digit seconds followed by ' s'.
6 h 15 min
